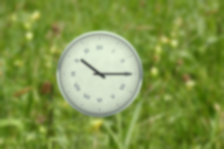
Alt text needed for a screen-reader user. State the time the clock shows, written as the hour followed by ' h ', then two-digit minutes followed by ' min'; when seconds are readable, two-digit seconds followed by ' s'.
10 h 15 min
